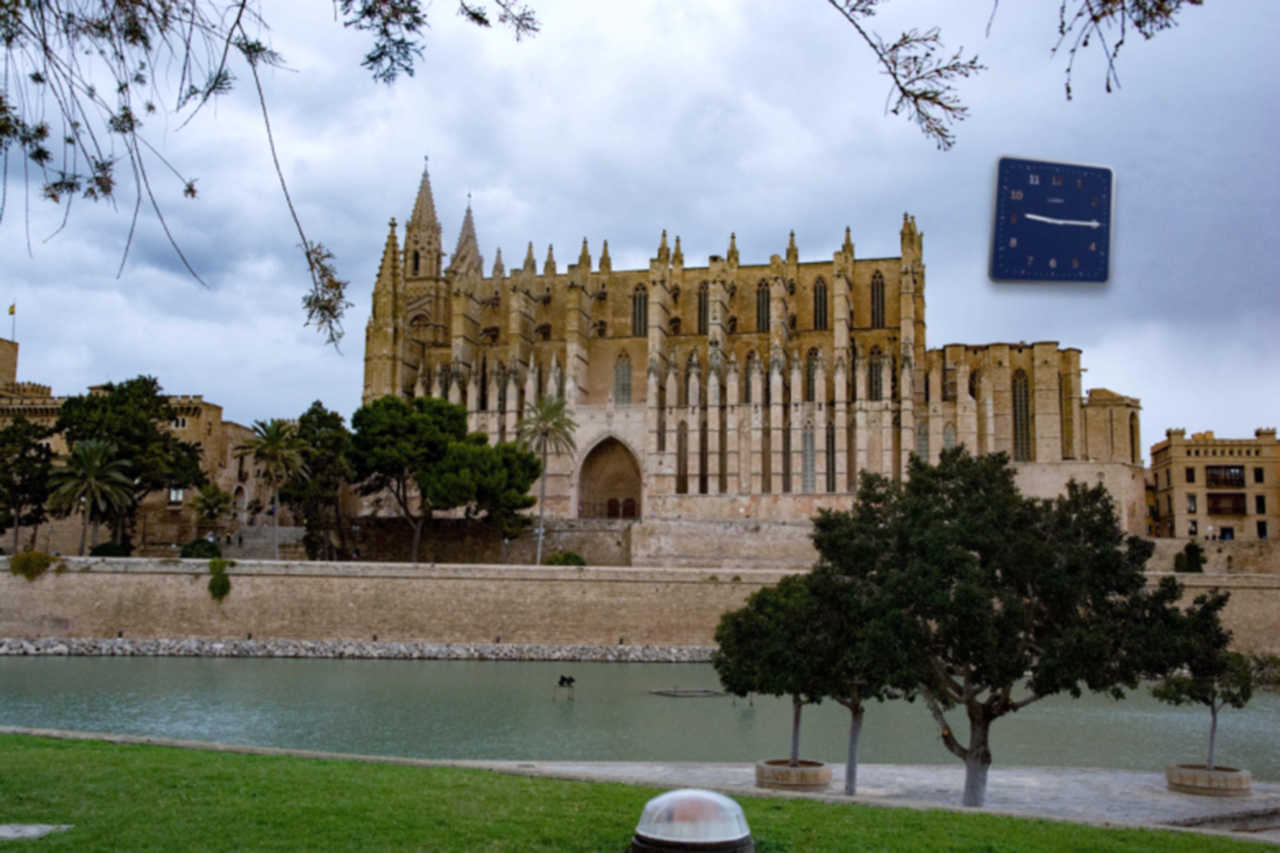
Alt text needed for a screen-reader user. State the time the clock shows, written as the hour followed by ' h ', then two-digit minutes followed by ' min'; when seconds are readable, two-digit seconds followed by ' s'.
9 h 15 min
